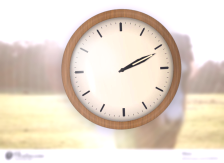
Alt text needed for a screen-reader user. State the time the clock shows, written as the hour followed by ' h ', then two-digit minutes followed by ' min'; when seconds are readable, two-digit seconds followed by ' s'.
2 h 11 min
